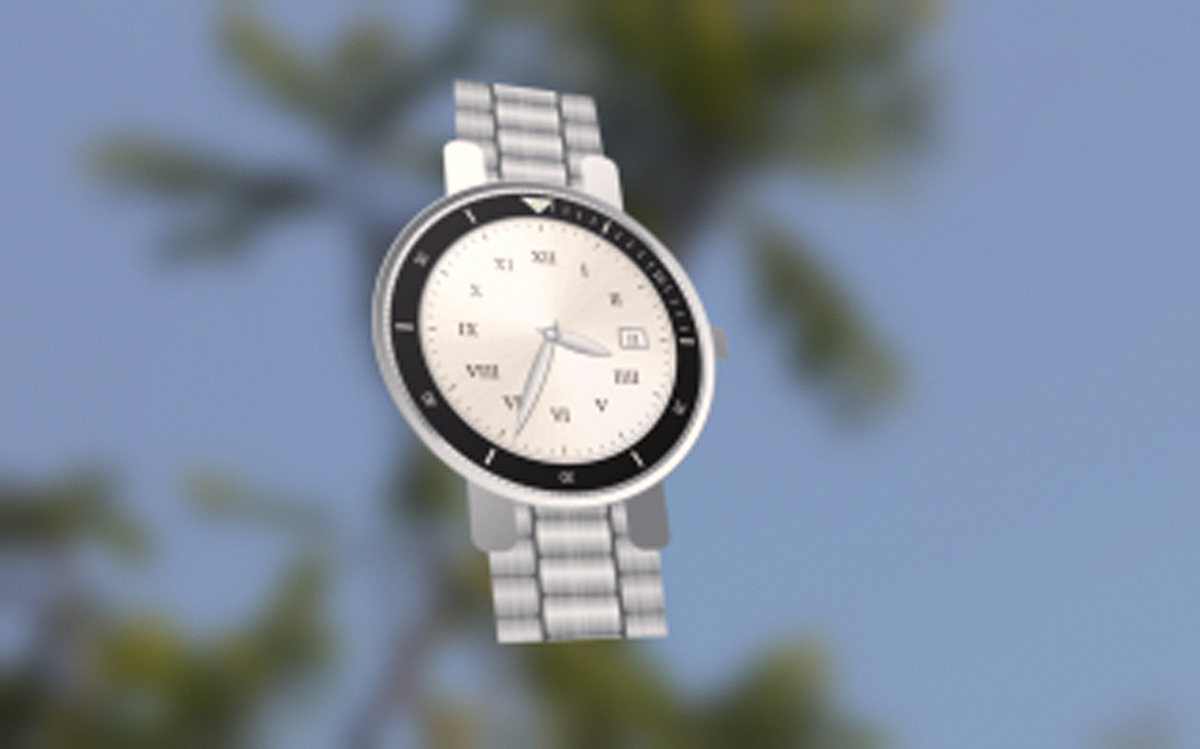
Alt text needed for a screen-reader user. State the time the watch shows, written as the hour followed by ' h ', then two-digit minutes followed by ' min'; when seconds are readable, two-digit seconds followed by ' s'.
3 h 34 min
